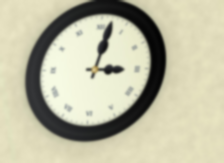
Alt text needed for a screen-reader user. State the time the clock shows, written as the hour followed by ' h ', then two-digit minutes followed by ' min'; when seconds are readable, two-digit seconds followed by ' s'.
3 h 02 min
